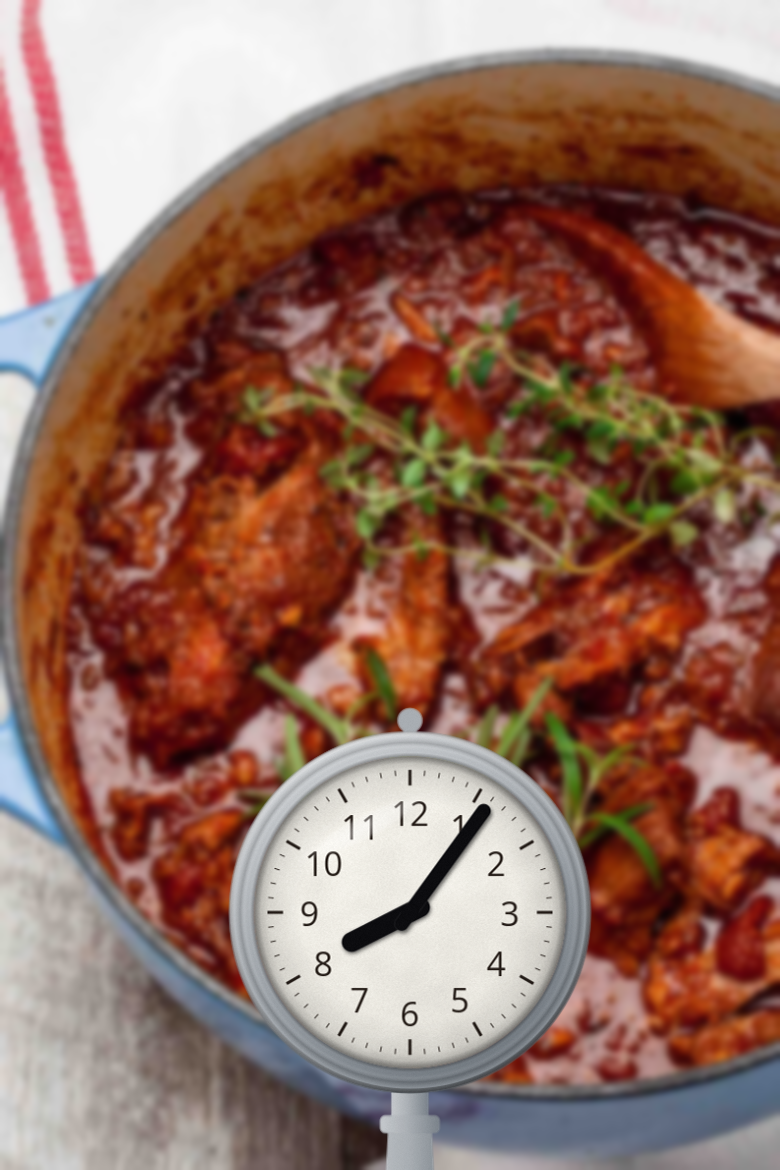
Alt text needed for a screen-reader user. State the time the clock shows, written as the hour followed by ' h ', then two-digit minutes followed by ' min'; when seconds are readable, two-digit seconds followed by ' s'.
8 h 06 min
